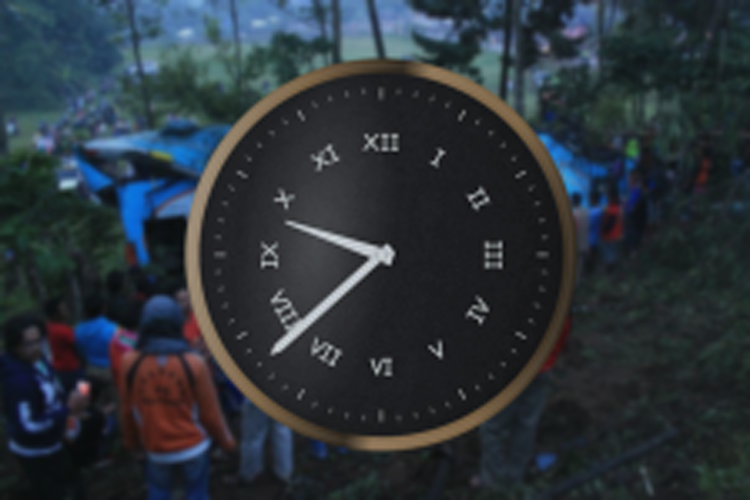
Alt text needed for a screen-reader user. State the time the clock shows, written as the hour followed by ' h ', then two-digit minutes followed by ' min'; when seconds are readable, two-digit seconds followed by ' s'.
9 h 38 min
